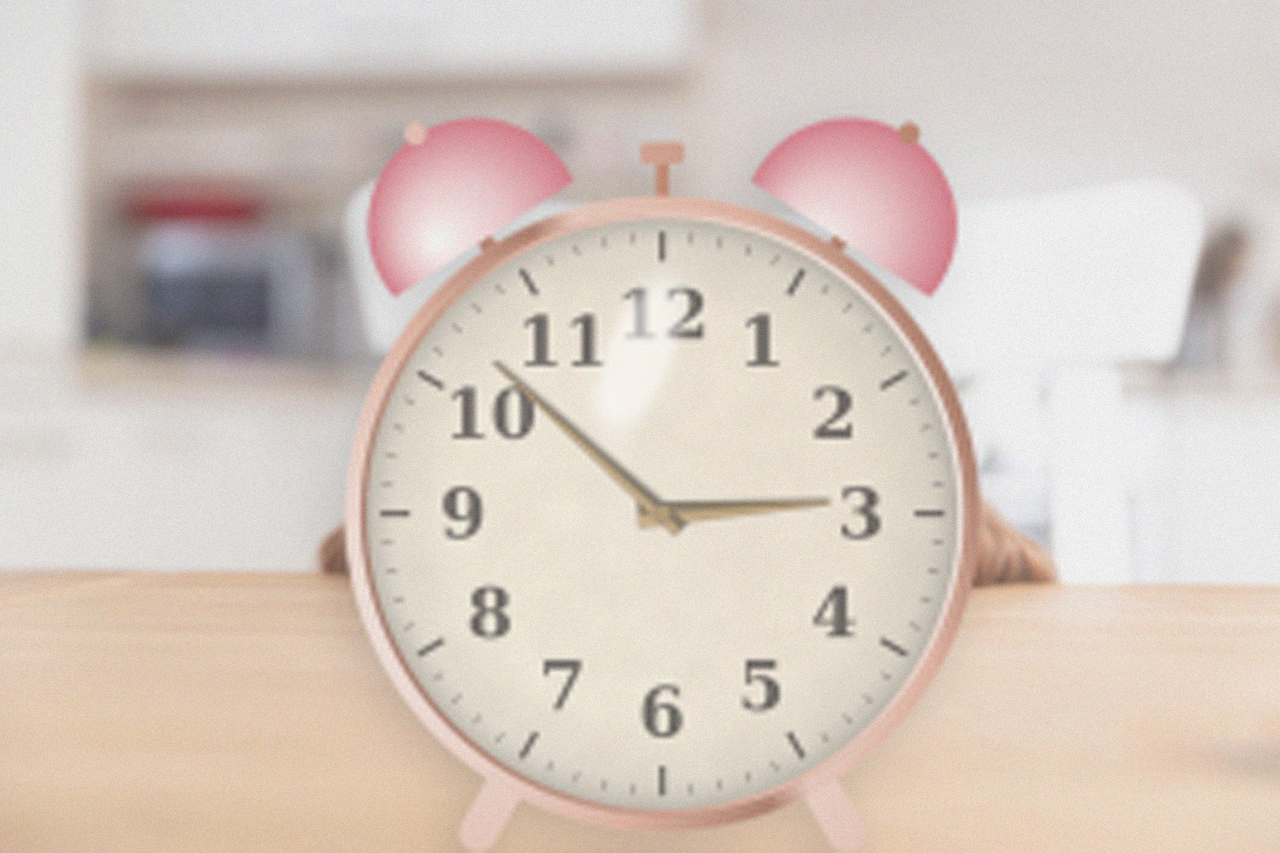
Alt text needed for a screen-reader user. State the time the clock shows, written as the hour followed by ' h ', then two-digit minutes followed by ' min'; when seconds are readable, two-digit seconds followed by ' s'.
2 h 52 min
